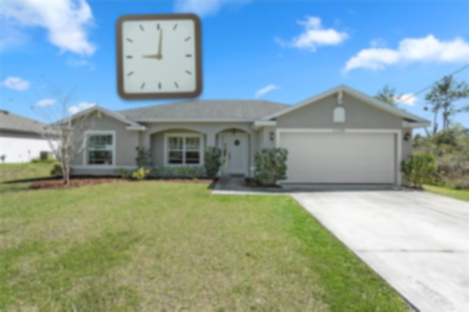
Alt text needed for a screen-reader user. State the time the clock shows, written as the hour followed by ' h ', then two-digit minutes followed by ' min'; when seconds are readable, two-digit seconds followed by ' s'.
9 h 01 min
